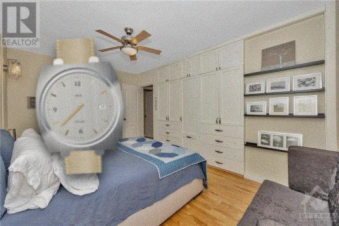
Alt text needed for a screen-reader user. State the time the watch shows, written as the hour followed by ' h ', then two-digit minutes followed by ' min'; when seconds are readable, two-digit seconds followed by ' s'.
7 h 38 min
